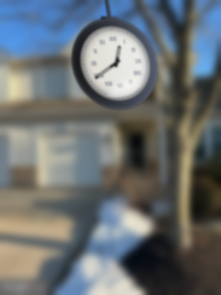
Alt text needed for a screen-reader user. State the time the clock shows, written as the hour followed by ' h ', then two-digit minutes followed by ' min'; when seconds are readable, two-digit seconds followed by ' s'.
12 h 40 min
